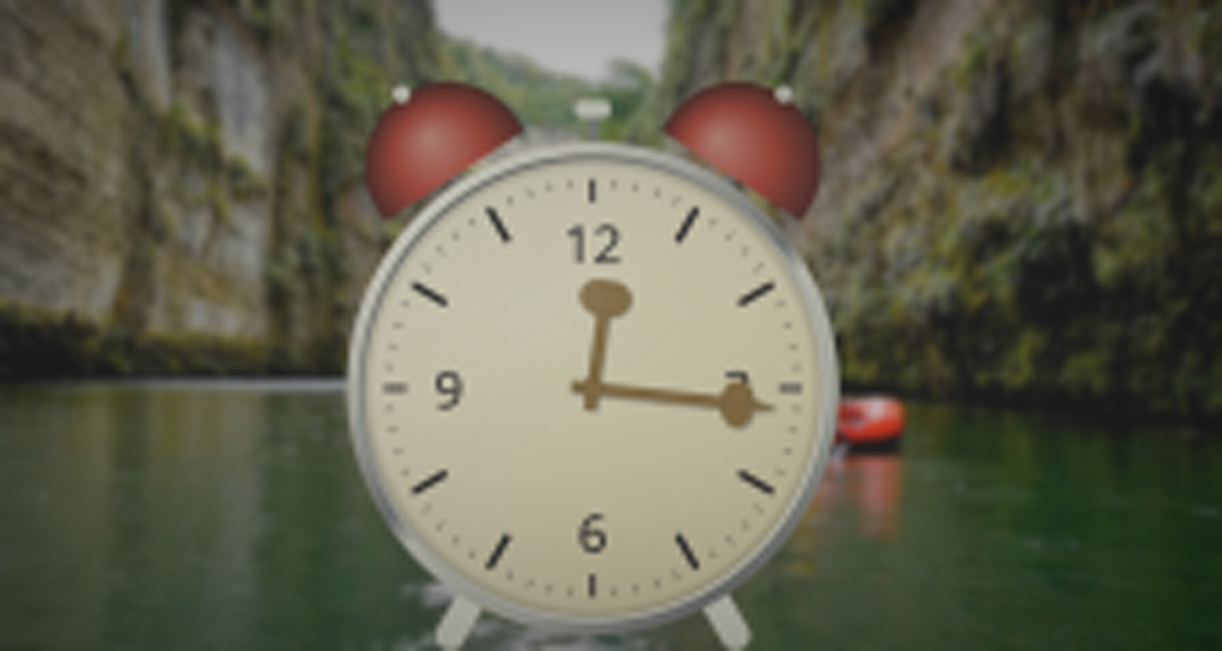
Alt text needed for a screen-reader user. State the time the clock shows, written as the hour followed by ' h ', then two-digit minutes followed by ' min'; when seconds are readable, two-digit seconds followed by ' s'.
12 h 16 min
